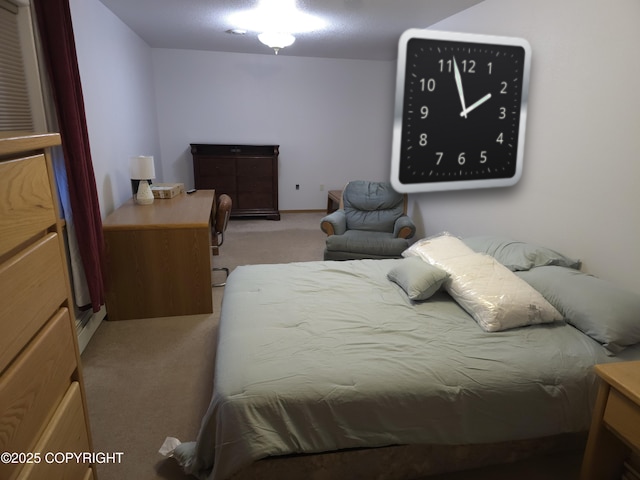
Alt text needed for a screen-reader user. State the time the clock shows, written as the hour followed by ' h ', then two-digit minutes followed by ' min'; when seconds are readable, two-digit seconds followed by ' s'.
1 h 57 min
